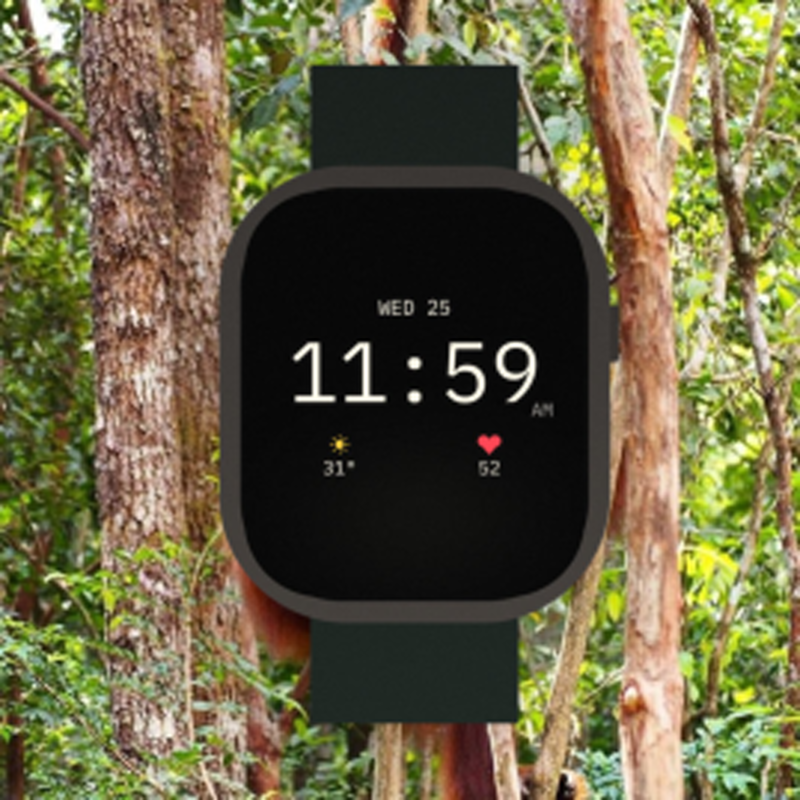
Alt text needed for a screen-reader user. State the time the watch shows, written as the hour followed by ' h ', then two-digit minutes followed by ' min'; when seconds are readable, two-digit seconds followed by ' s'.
11 h 59 min
